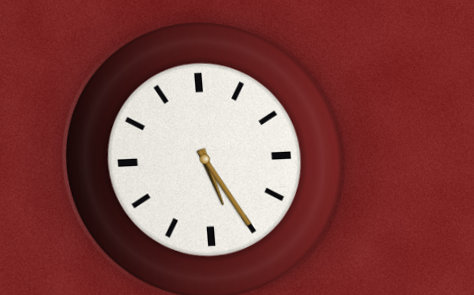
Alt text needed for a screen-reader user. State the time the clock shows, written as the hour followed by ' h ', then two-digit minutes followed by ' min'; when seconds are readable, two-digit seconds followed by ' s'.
5 h 25 min
